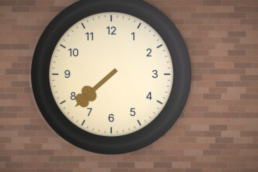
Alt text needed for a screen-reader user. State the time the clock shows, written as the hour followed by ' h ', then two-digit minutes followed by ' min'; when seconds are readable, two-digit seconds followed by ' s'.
7 h 38 min
